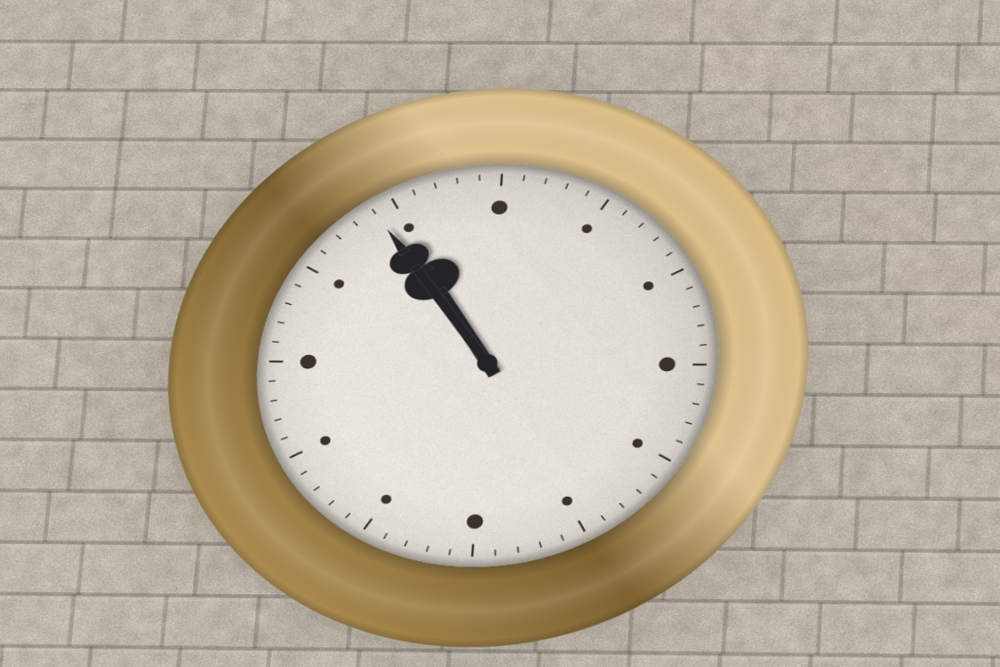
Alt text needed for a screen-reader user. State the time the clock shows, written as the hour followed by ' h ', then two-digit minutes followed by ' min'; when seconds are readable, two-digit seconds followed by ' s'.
10 h 54 min
